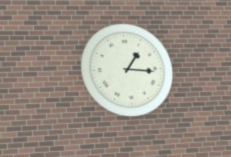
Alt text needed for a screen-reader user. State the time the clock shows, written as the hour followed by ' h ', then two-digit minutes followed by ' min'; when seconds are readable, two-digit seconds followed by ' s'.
1 h 16 min
